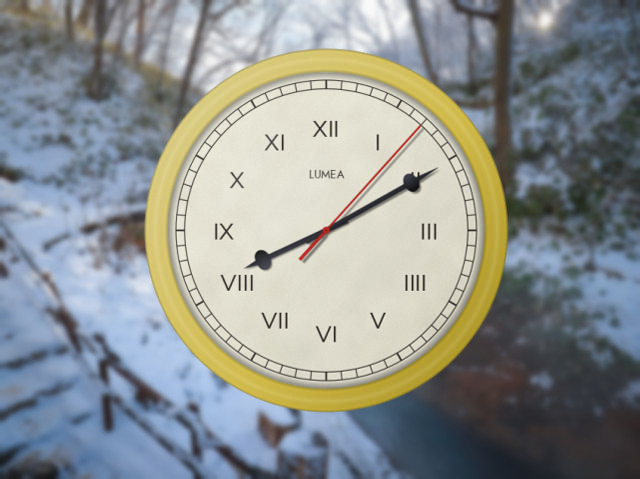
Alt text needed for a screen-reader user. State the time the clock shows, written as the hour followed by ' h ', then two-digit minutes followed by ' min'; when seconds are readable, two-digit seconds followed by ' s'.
8 h 10 min 07 s
